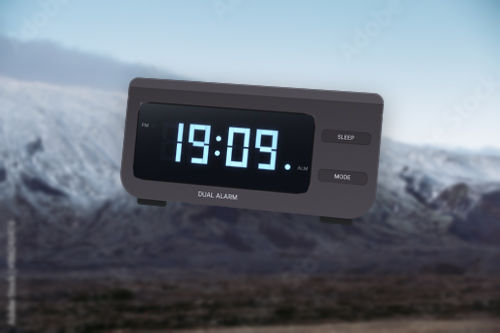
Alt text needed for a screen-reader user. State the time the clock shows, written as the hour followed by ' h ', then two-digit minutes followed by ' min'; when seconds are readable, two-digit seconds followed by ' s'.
19 h 09 min
